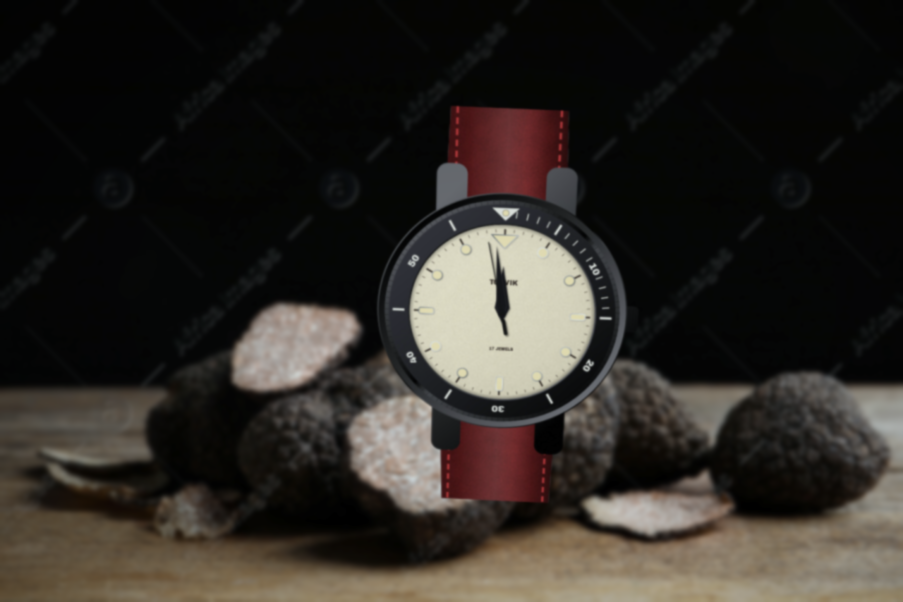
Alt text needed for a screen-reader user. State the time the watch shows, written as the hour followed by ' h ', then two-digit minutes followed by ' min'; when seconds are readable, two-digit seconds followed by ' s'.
11 h 58 min 58 s
